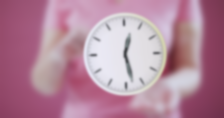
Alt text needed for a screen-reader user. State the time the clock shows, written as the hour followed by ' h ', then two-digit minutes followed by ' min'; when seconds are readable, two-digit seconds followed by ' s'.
12 h 28 min
